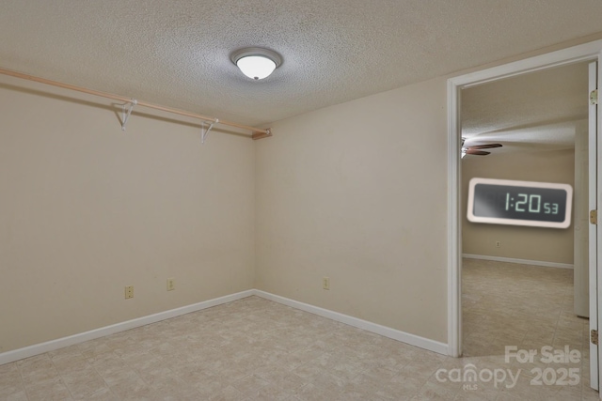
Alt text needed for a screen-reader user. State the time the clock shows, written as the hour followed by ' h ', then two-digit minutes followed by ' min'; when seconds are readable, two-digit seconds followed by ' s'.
1 h 20 min 53 s
